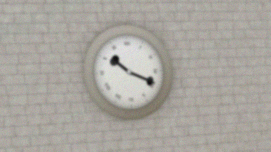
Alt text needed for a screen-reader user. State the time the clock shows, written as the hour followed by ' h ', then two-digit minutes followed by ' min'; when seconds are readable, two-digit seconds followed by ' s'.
10 h 19 min
